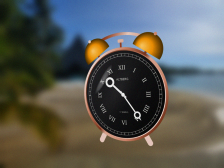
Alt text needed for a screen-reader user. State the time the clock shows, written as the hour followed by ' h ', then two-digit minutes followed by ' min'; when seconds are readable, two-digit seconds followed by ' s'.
10 h 24 min
